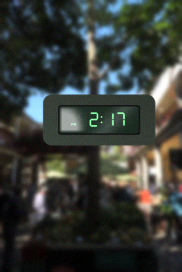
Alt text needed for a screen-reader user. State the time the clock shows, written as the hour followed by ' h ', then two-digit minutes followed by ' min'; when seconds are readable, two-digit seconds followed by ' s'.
2 h 17 min
